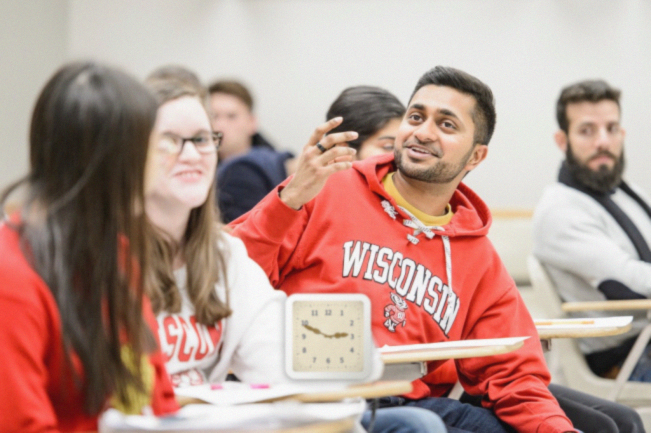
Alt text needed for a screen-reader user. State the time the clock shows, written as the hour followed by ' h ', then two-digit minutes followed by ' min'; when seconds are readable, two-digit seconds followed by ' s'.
2 h 49 min
